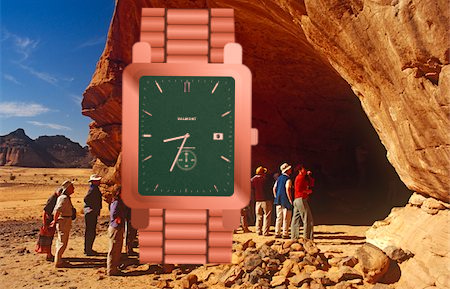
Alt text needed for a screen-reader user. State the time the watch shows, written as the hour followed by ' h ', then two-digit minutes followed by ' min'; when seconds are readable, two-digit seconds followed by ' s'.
8 h 34 min
